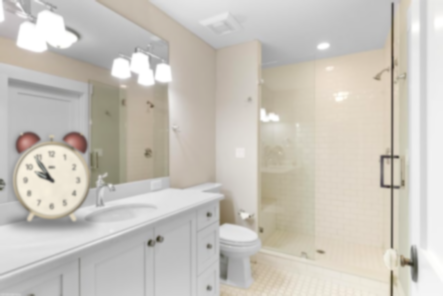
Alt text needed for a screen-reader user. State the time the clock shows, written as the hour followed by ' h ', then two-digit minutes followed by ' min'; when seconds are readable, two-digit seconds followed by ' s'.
9 h 54 min
